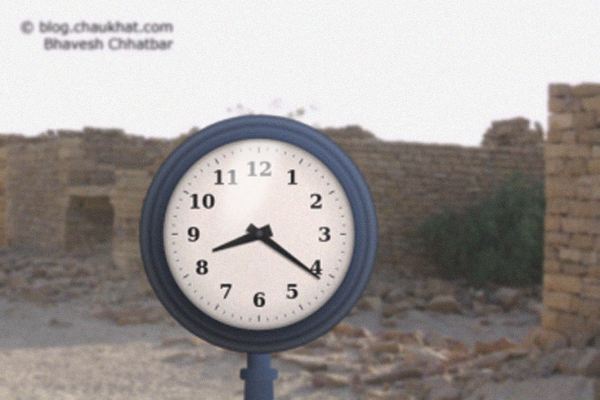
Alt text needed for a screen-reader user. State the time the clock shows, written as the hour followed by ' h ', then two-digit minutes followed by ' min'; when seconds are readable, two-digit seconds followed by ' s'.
8 h 21 min
